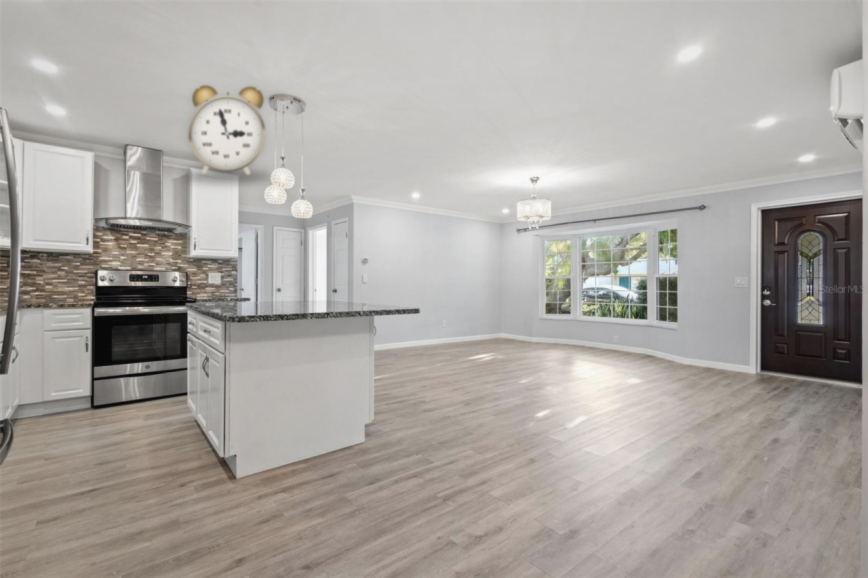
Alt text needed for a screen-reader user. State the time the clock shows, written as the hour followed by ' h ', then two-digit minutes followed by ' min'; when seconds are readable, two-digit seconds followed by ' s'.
2 h 57 min
